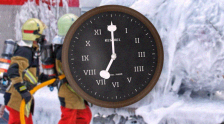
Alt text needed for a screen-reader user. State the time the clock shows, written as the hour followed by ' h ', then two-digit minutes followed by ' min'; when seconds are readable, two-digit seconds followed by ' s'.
7 h 00 min
